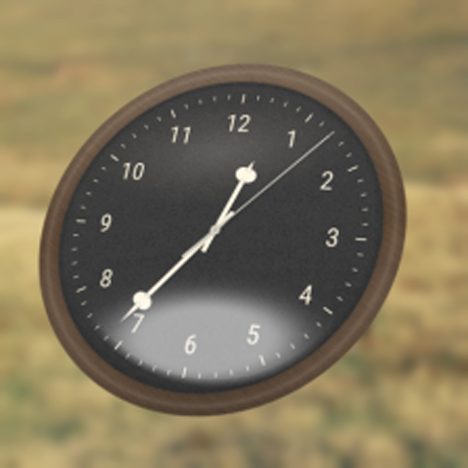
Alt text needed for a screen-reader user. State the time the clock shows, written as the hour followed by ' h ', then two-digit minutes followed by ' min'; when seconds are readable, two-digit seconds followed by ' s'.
12 h 36 min 07 s
